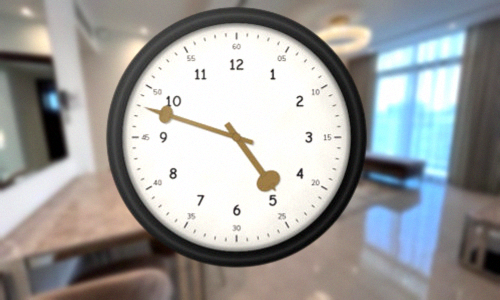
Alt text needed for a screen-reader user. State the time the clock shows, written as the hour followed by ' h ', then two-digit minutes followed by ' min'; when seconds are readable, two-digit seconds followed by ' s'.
4 h 48 min
